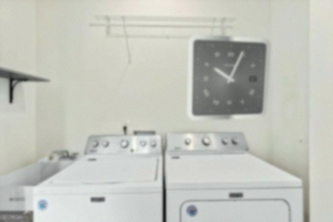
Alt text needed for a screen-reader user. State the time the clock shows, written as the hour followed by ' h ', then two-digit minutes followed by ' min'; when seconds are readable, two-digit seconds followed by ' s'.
10 h 04 min
